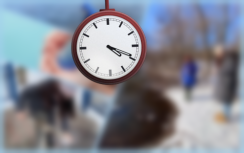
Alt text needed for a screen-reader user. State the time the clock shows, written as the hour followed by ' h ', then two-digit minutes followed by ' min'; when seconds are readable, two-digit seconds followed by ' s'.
4 h 19 min
